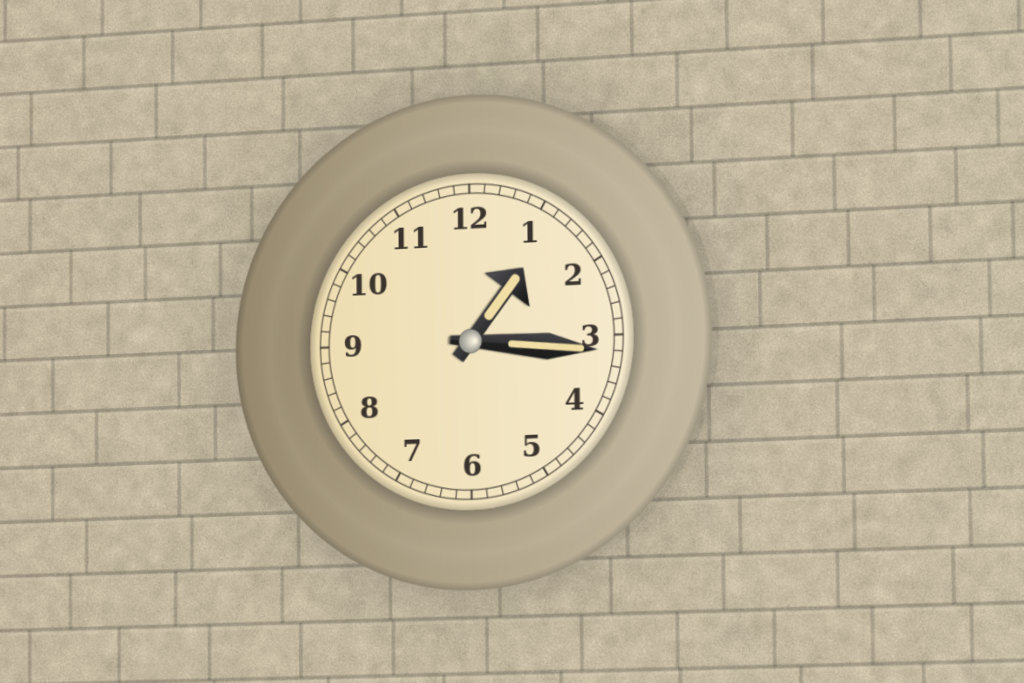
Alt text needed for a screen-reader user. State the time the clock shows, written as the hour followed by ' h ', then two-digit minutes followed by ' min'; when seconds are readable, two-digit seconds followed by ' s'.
1 h 16 min
